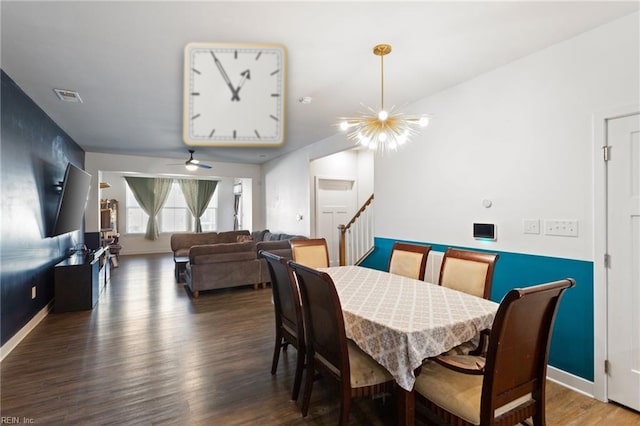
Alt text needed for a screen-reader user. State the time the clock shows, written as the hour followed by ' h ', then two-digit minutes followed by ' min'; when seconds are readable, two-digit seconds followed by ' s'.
12 h 55 min
